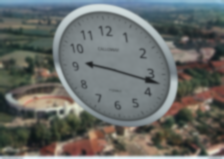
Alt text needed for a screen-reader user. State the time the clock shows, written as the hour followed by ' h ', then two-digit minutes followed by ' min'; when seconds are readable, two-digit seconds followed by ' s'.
9 h 17 min
